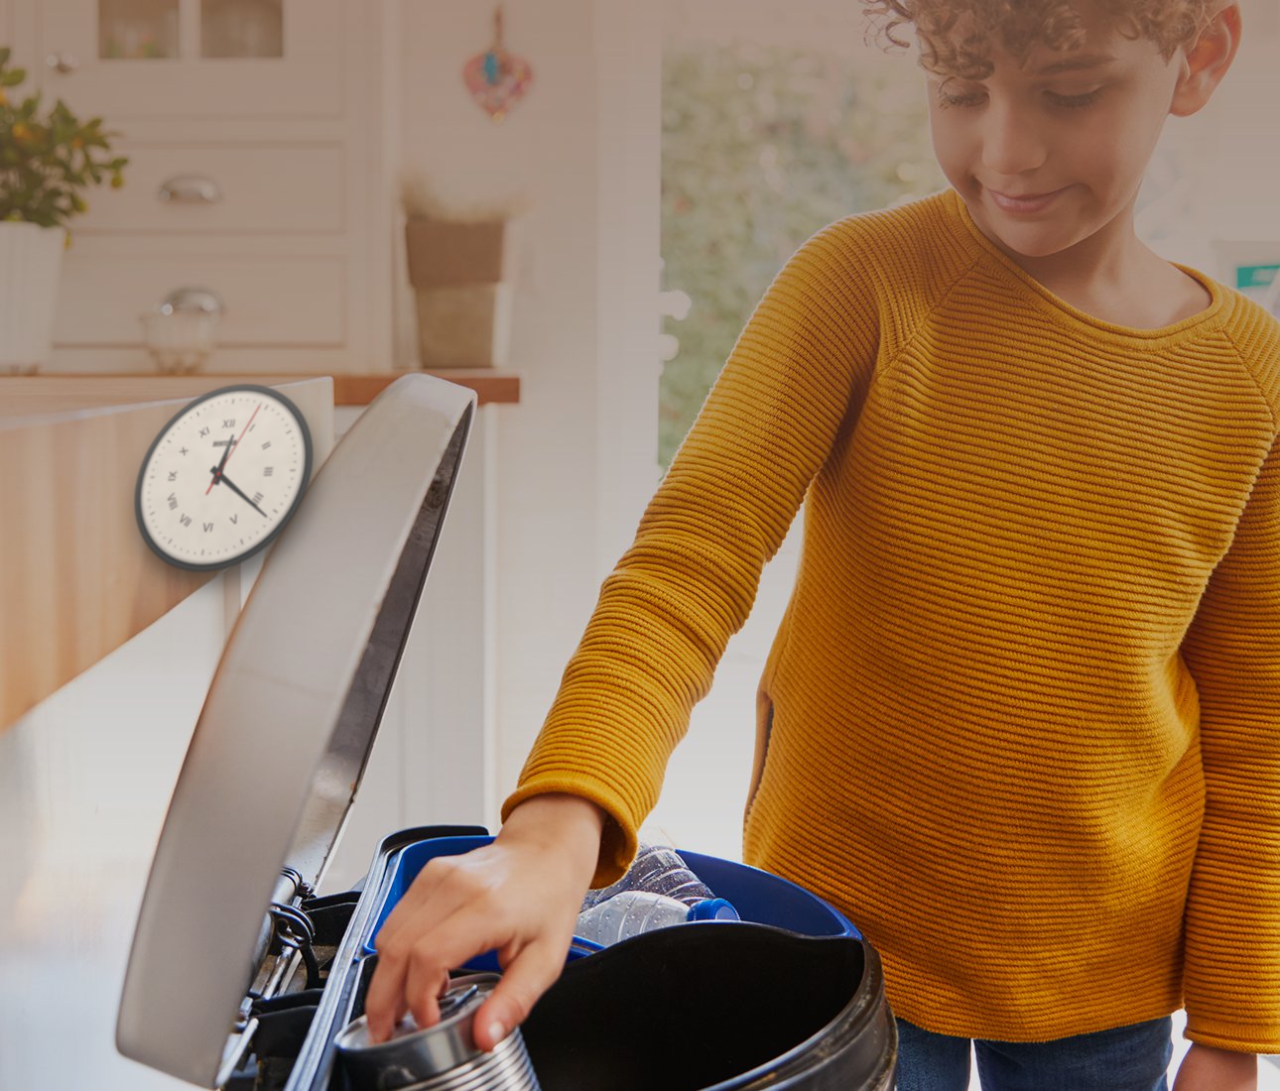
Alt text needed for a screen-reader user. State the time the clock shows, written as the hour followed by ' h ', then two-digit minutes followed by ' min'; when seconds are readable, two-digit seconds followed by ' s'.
12 h 21 min 04 s
